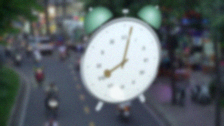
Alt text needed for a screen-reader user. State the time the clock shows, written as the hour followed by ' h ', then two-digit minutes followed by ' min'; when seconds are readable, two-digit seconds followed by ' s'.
8 h 02 min
